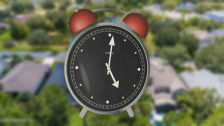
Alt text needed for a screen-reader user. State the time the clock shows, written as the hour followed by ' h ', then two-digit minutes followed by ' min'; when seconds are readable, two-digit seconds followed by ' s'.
5 h 01 min
